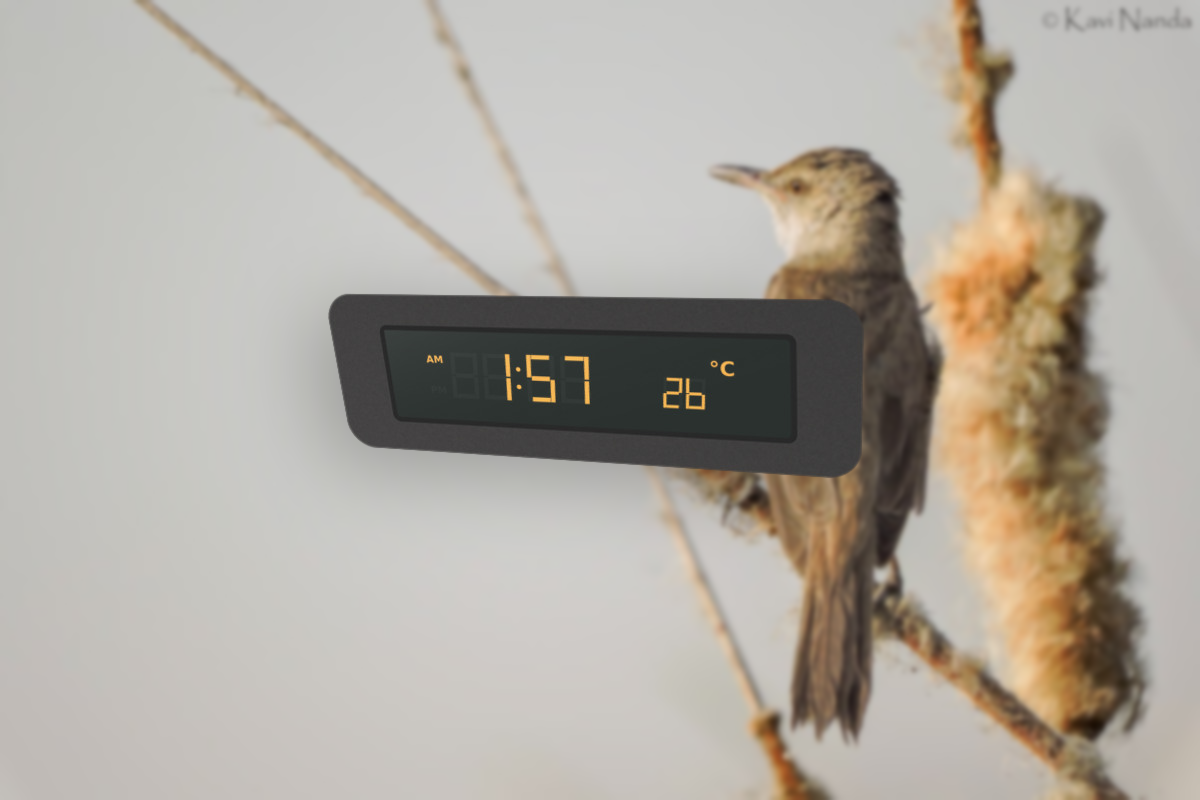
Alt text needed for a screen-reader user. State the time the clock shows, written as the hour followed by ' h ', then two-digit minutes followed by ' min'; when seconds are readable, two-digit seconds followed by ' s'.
1 h 57 min
